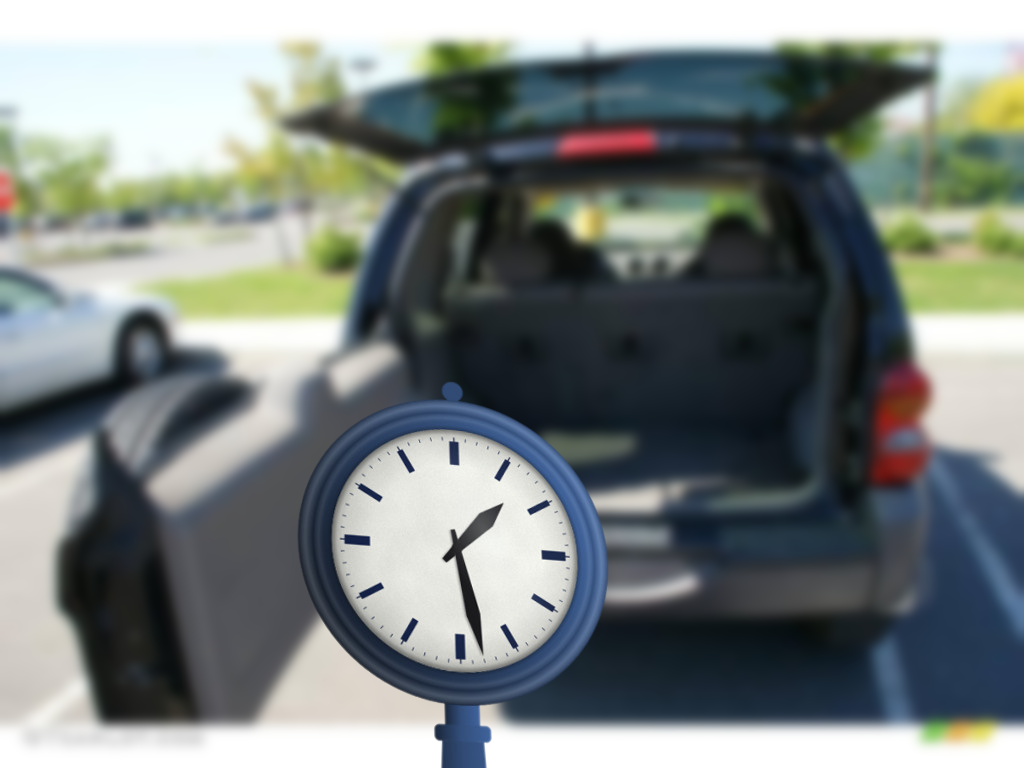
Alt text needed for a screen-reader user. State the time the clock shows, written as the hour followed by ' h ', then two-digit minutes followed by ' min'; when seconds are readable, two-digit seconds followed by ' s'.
1 h 28 min
